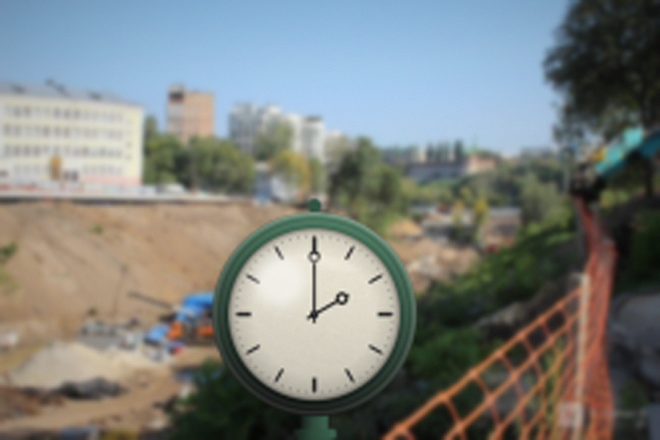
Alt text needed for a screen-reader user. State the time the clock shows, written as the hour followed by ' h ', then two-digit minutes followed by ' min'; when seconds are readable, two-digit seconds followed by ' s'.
2 h 00 min
